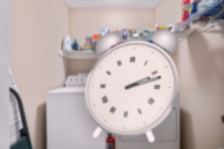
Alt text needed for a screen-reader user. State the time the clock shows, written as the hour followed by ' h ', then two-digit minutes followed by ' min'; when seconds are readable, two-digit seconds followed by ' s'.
2 h 12 min
